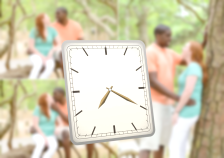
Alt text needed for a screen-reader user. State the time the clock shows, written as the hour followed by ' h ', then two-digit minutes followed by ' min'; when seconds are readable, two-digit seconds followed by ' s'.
7 h 20 min
